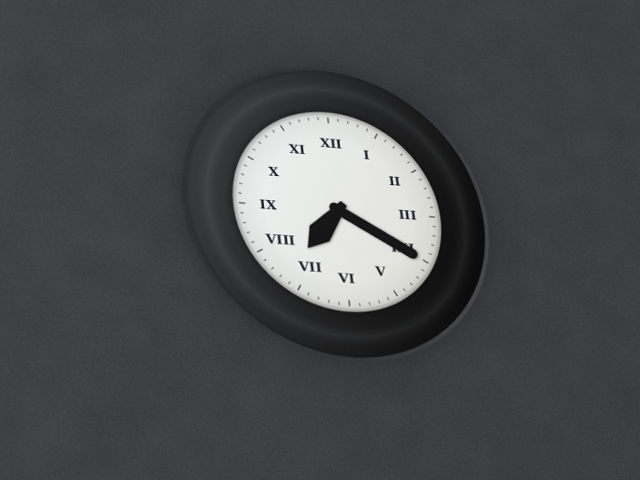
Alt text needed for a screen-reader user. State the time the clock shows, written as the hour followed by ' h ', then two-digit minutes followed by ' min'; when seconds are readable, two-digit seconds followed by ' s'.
7 h 20 min
